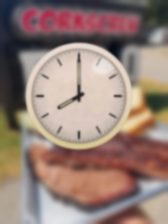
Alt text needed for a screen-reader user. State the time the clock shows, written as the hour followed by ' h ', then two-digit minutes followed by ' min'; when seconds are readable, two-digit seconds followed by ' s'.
8 h 00 min
